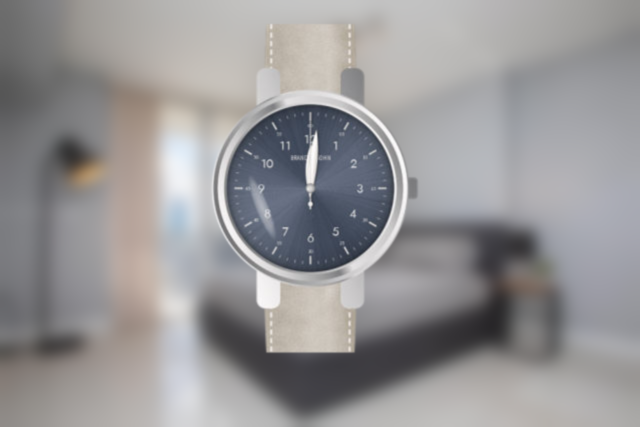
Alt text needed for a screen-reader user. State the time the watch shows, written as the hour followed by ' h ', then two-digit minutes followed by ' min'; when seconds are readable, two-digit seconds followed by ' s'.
12 h 01 min 00 s
